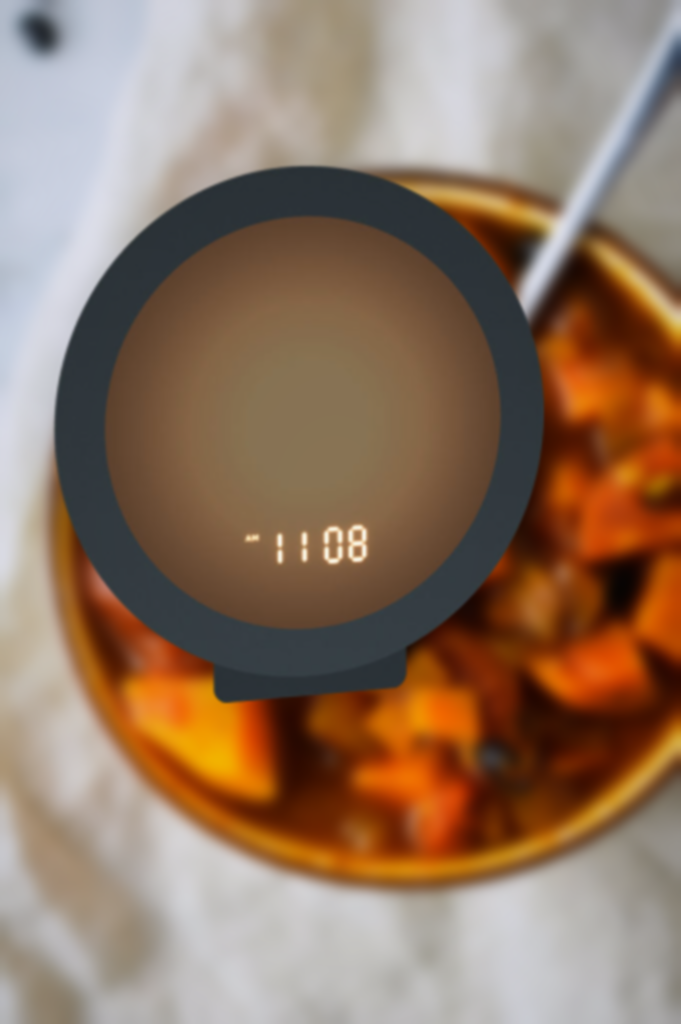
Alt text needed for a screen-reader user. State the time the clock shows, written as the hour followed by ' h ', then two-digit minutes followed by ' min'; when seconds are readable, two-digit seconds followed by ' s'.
11 h 08 min
